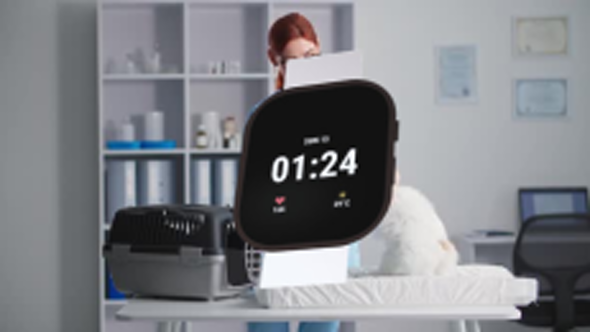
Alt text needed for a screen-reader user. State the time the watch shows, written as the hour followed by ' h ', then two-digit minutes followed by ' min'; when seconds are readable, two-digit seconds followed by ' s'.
1 h 24 min
